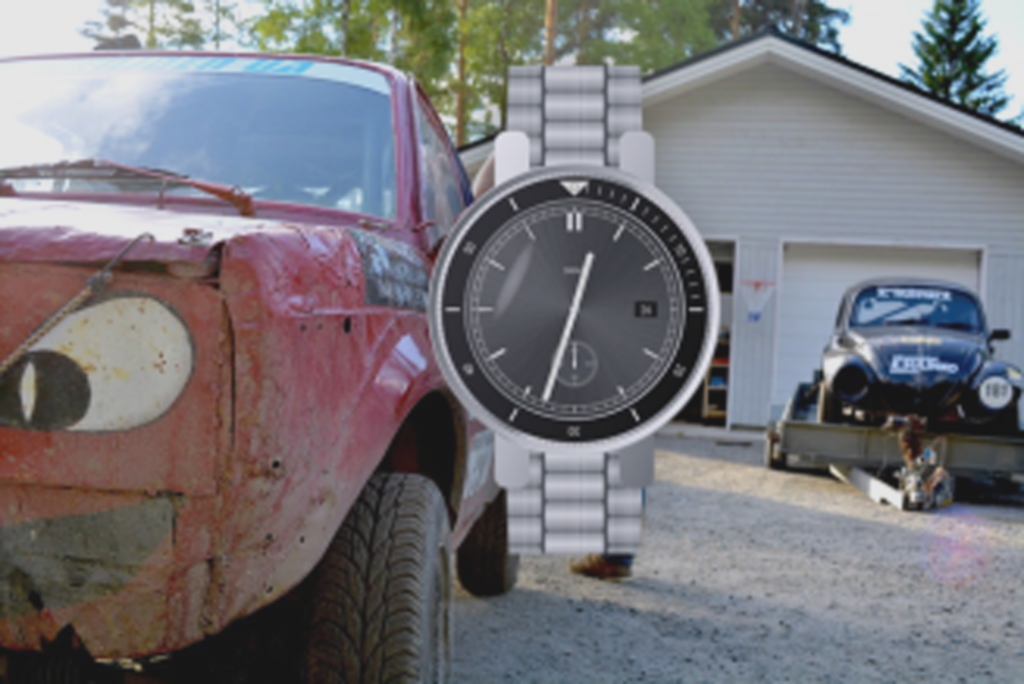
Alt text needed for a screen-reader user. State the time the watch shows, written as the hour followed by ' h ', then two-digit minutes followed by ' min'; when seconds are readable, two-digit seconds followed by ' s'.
12 h 33 min
